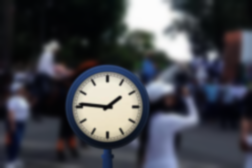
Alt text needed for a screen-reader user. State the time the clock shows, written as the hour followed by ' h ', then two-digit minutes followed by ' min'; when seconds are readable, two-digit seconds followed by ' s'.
1 h 46 min
